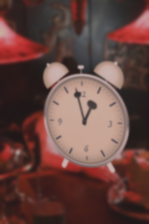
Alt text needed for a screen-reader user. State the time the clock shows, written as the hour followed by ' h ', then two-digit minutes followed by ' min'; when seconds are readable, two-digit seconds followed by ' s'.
12 h 58 min
